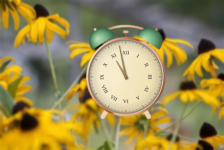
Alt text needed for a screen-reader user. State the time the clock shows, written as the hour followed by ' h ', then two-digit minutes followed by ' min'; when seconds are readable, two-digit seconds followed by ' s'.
10 h 58 min
